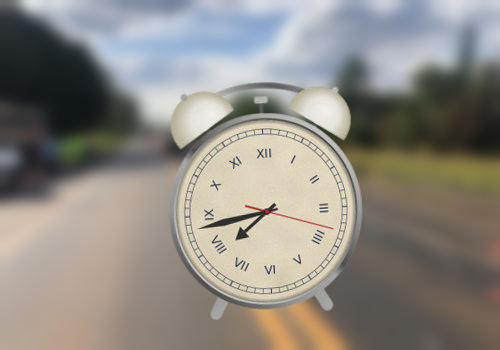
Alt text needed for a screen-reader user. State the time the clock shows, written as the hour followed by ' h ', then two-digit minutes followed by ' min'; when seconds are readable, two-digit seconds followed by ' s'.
7 h 43 min 18 s
